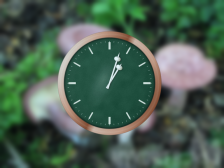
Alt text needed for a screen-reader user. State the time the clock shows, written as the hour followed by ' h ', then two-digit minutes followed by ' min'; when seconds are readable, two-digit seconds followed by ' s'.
1 h 03 min
